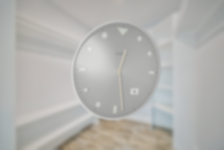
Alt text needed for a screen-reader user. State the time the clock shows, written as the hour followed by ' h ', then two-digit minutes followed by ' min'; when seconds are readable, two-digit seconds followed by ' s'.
12 h 28 min
